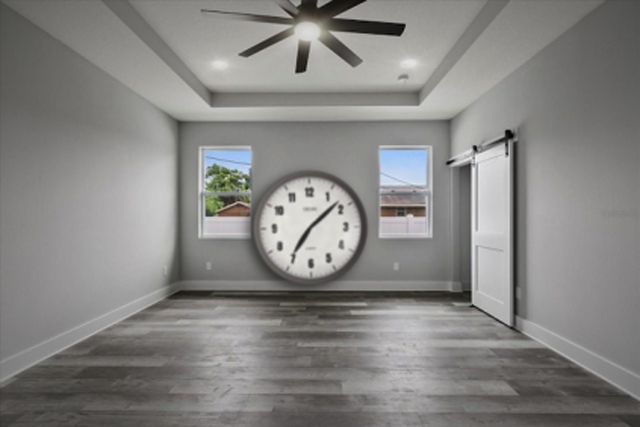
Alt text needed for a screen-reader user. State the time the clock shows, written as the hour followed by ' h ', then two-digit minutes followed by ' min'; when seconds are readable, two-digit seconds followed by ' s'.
7 h 08 min
